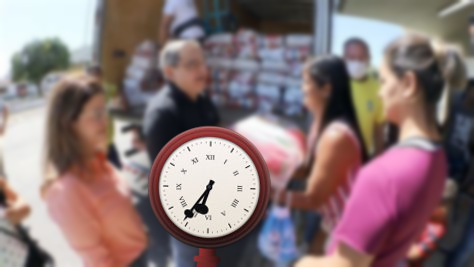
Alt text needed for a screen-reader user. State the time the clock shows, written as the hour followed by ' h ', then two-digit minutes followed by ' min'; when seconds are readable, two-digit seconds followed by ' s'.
6 h 36 min
